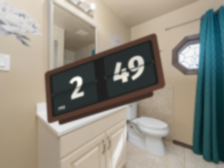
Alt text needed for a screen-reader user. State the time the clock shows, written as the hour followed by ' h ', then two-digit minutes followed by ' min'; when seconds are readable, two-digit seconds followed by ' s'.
2 h 49 min
